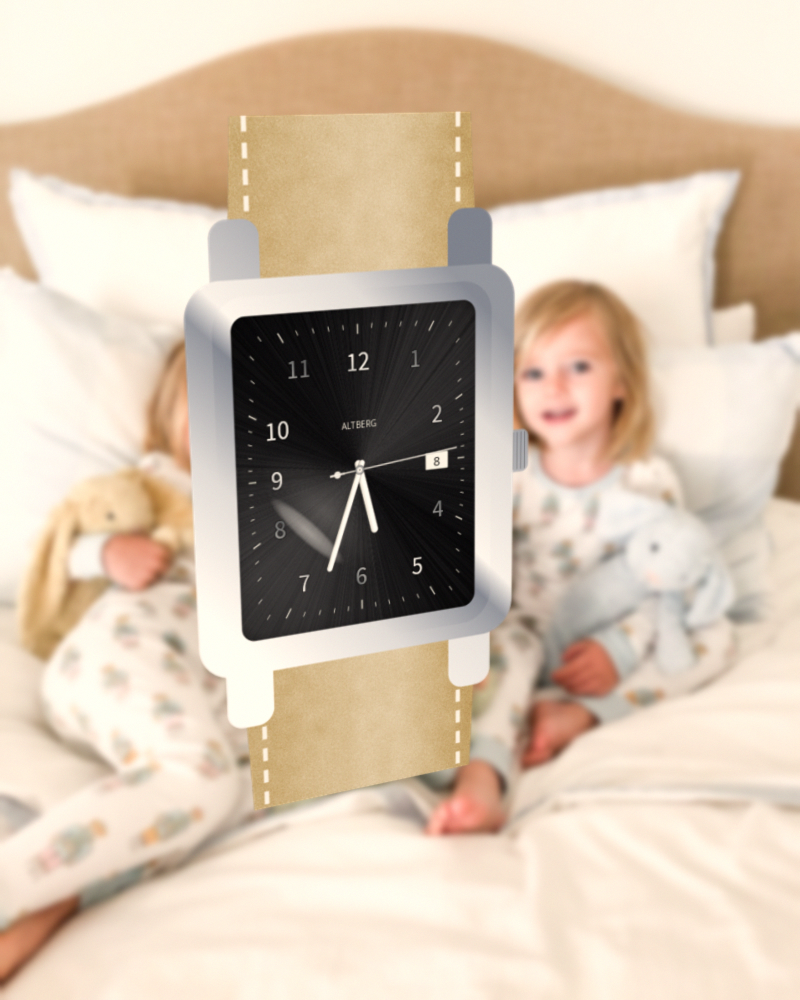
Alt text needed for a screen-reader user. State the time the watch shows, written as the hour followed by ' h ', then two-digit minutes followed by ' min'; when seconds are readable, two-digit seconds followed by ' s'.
5 h 33 min 14 s
